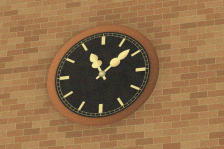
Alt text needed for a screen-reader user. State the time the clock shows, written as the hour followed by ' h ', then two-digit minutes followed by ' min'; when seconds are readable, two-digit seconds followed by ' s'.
11 h 08 min
